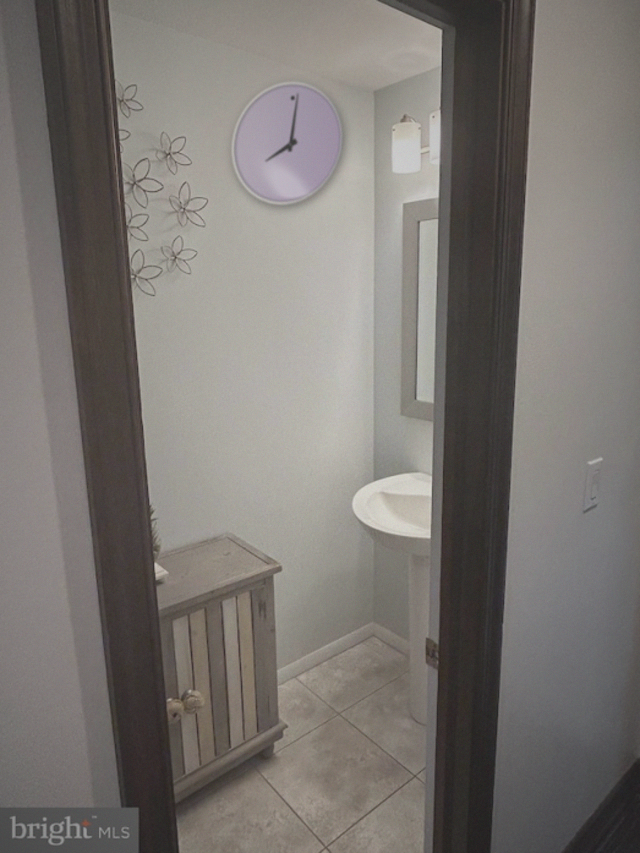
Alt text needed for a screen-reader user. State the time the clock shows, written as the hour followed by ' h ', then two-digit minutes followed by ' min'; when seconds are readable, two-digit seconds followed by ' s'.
8 h 01 min
